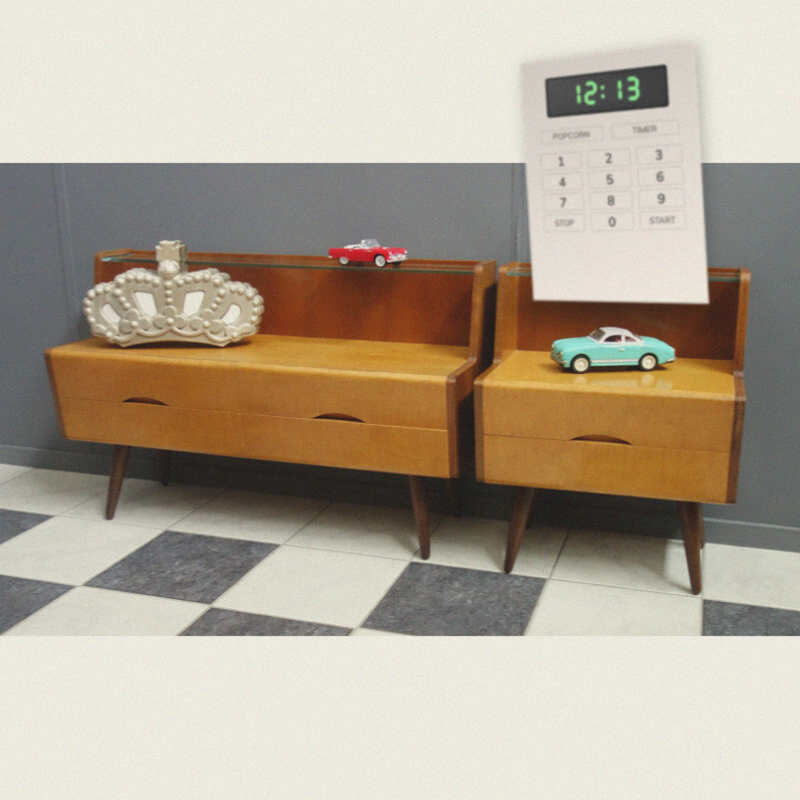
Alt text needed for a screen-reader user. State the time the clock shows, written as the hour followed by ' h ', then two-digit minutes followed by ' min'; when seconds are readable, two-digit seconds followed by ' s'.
12 h 13 min
